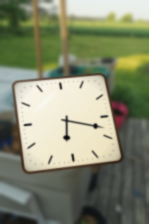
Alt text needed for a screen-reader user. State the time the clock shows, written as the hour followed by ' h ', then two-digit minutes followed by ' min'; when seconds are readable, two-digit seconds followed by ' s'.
6 h 18 min
